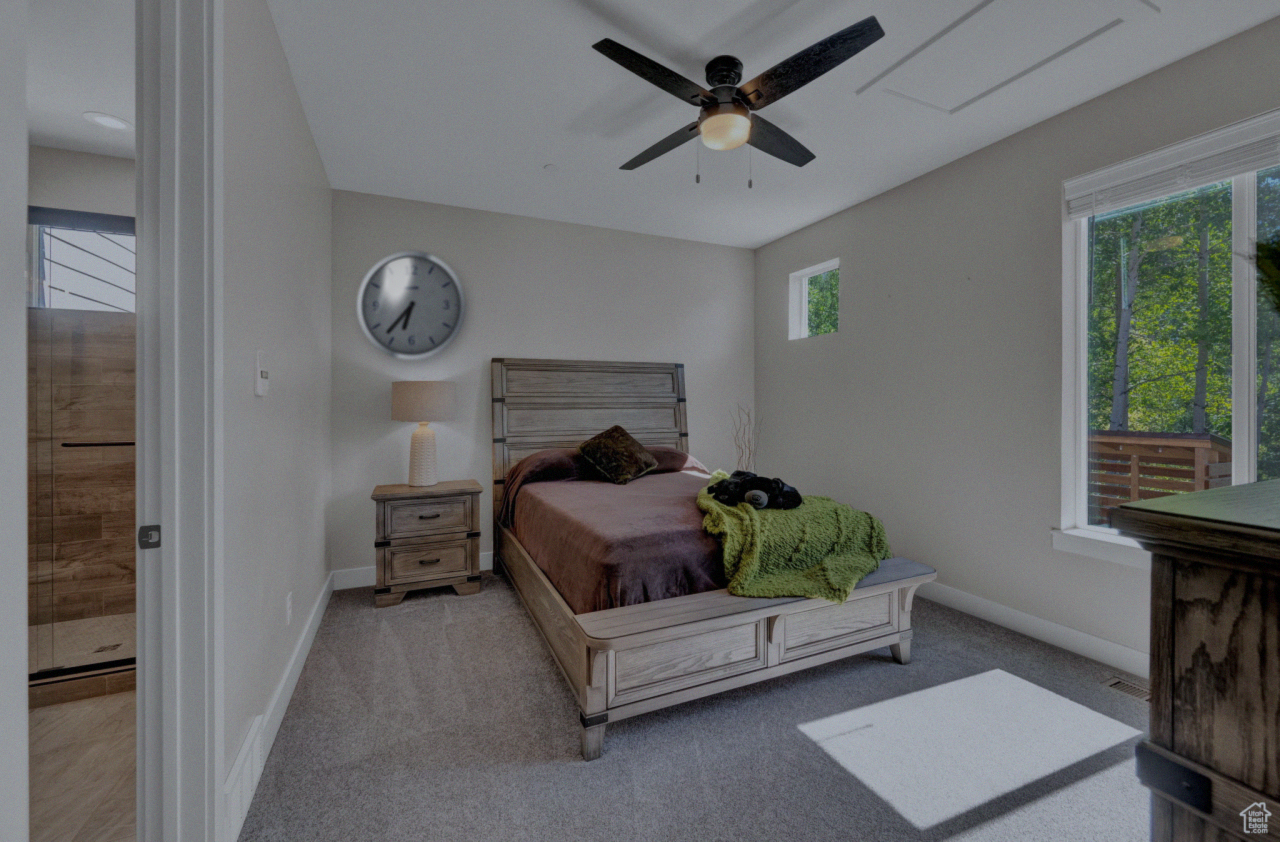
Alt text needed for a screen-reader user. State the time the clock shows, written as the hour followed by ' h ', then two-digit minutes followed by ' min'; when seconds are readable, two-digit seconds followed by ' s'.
6 h 37 min
